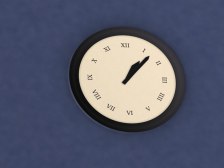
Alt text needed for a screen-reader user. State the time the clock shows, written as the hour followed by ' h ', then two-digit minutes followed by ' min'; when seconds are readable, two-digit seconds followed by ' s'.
1 h 07 min
